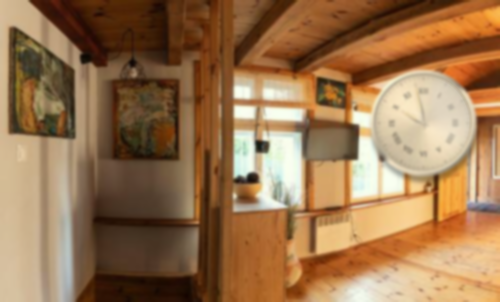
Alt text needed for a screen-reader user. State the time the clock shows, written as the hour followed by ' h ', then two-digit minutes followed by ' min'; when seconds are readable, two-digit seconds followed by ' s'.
9 h 58 min
